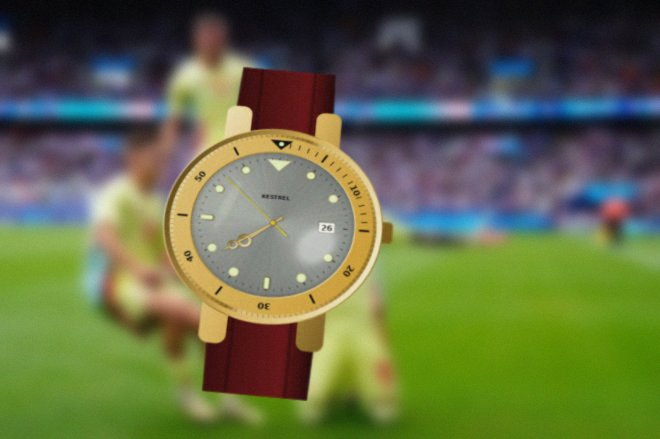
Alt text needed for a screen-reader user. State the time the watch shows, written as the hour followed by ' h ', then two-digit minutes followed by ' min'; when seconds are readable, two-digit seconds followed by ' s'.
7 h 38 min 52 s
